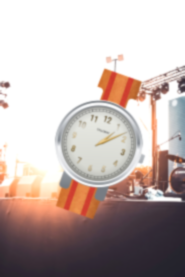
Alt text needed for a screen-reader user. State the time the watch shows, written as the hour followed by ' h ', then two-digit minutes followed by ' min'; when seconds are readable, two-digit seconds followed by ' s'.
1 h 08 min
